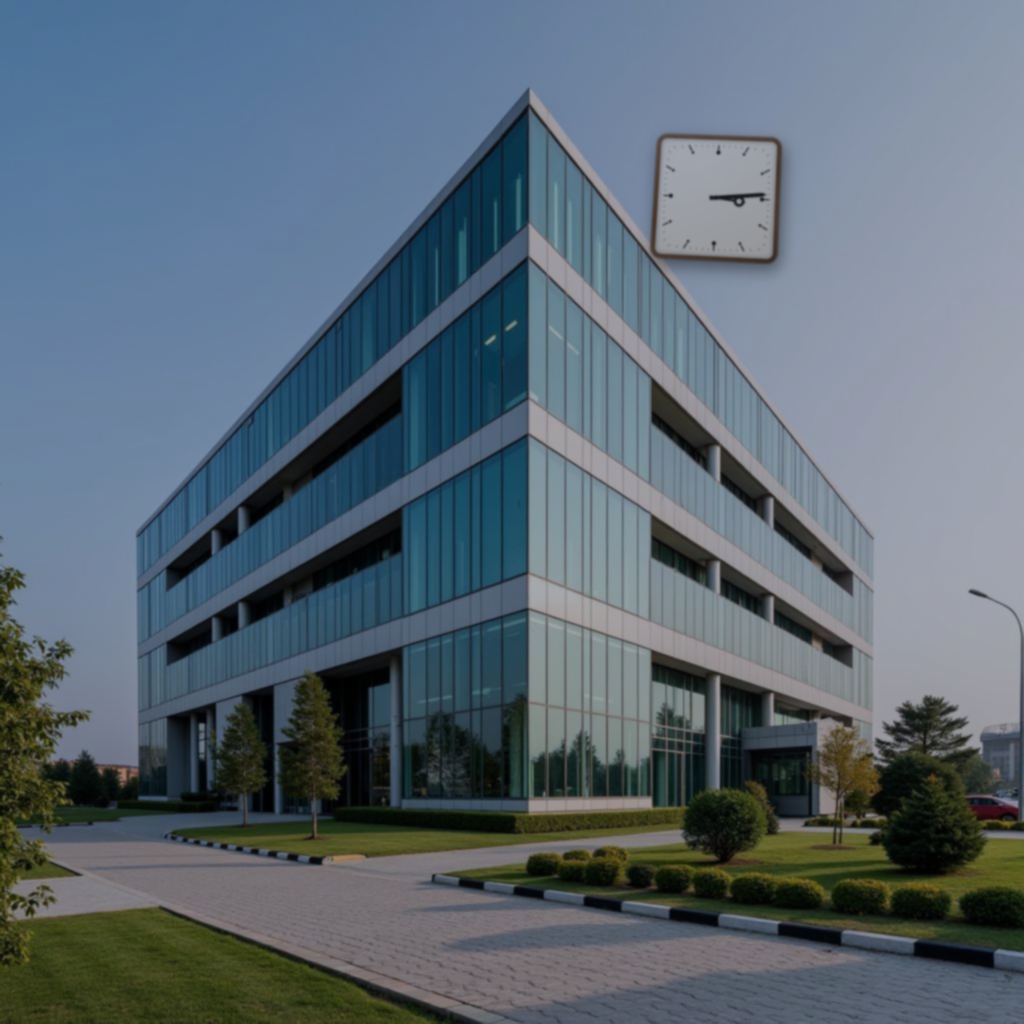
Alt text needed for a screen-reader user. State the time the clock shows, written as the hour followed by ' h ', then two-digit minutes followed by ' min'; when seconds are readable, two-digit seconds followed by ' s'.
3 h 14 min
